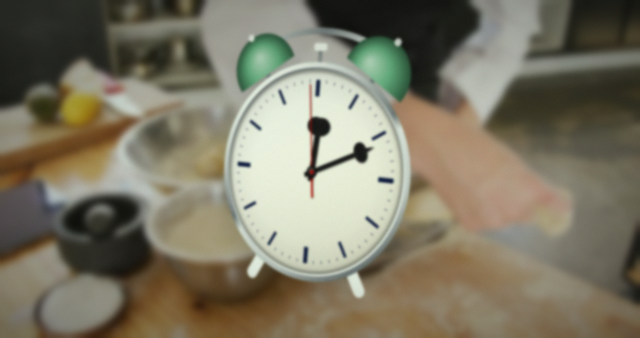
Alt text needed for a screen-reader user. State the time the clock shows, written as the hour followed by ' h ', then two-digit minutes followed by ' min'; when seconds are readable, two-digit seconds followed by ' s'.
12 h 10 min 59 s
